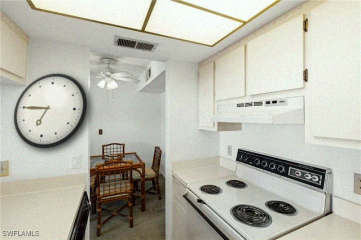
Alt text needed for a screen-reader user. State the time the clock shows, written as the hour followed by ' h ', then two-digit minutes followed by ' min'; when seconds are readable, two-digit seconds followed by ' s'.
6 h 45 min
